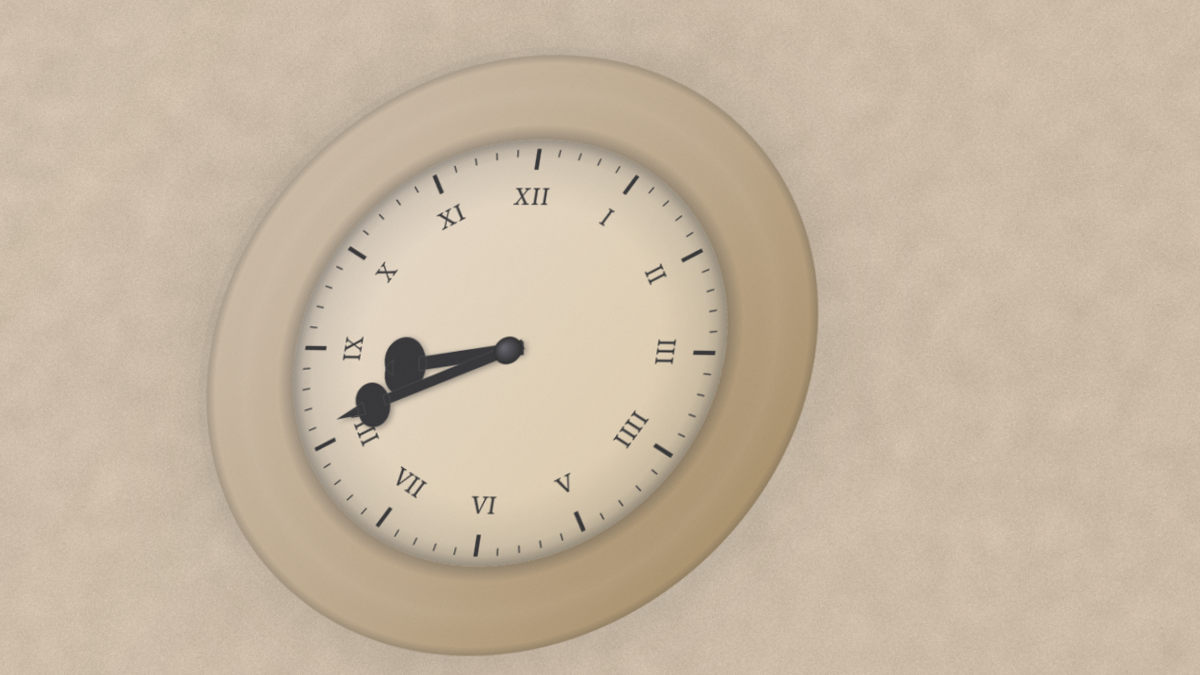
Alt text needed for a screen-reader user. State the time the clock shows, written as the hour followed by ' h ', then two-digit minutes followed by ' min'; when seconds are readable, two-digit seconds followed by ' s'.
8 h 41 min
